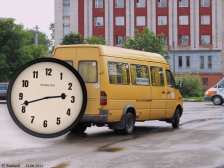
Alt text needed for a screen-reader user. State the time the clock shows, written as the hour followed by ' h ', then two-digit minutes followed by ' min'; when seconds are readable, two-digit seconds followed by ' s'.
2 h 42 min
